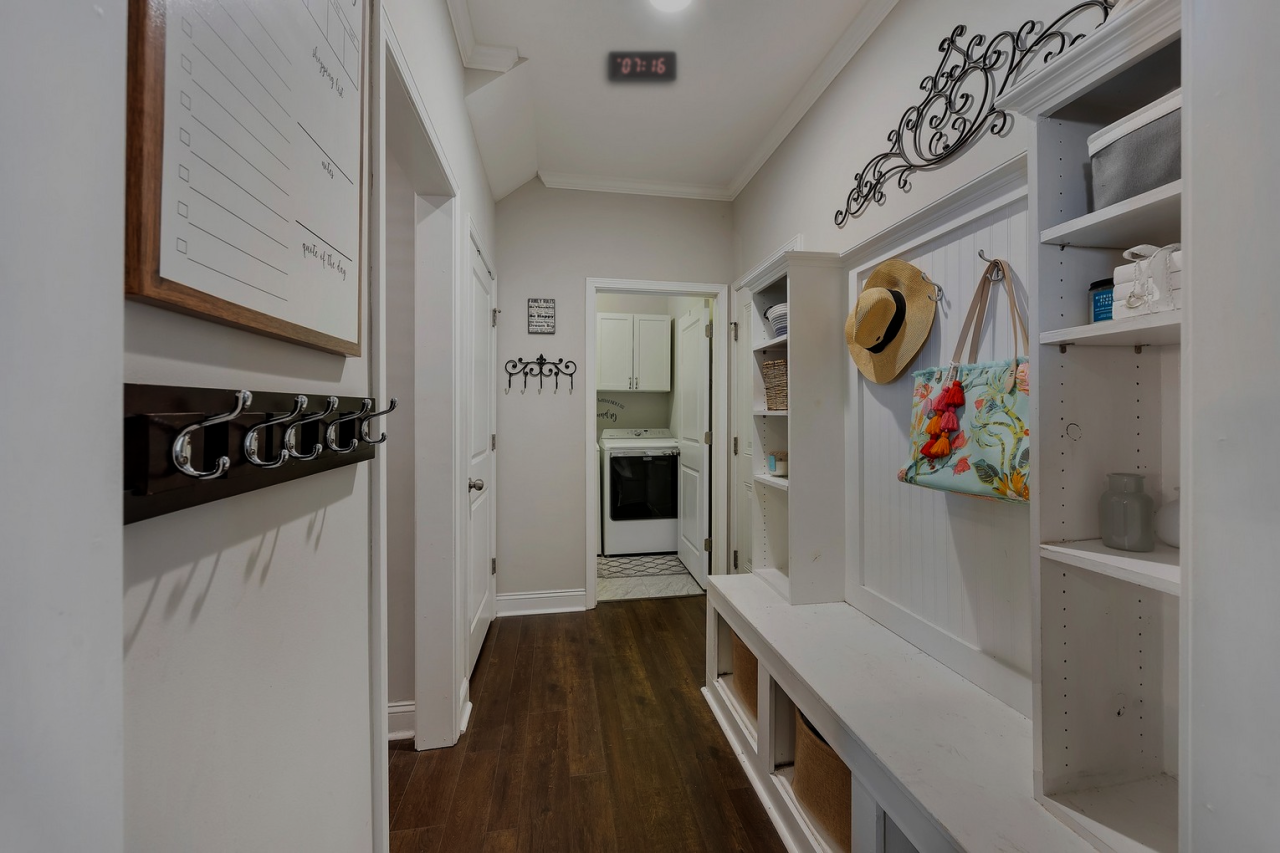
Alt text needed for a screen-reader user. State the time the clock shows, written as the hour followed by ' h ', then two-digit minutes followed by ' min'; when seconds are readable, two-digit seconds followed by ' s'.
7 h 16 min
